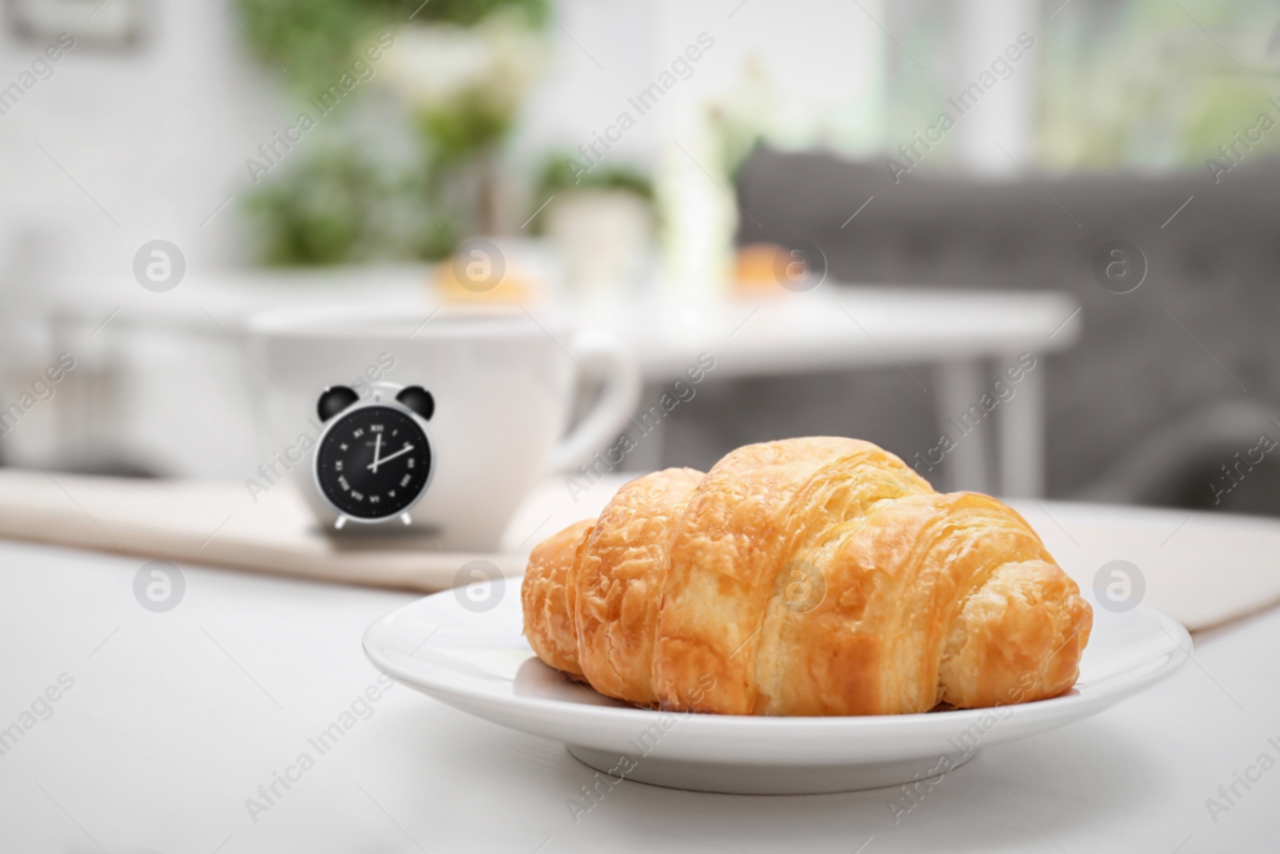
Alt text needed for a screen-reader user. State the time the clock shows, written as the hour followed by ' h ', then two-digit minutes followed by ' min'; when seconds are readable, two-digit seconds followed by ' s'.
12 h 11 min
